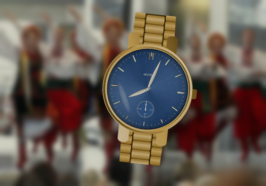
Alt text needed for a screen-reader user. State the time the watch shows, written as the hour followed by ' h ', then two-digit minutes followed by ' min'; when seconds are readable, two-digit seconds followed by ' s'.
8 h 03 min
